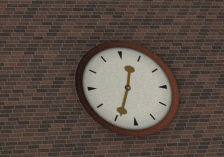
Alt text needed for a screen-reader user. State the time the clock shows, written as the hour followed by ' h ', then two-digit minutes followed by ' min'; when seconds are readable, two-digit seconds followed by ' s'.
12 h 34 min
